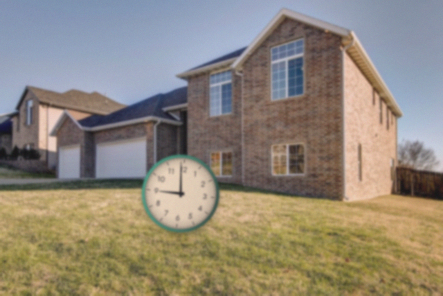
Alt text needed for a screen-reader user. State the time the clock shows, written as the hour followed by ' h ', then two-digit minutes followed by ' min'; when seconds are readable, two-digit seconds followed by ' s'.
8 h 59 min
